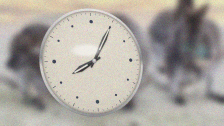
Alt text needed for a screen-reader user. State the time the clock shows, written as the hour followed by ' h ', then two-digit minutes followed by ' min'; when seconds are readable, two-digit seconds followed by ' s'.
8 h 05 min
